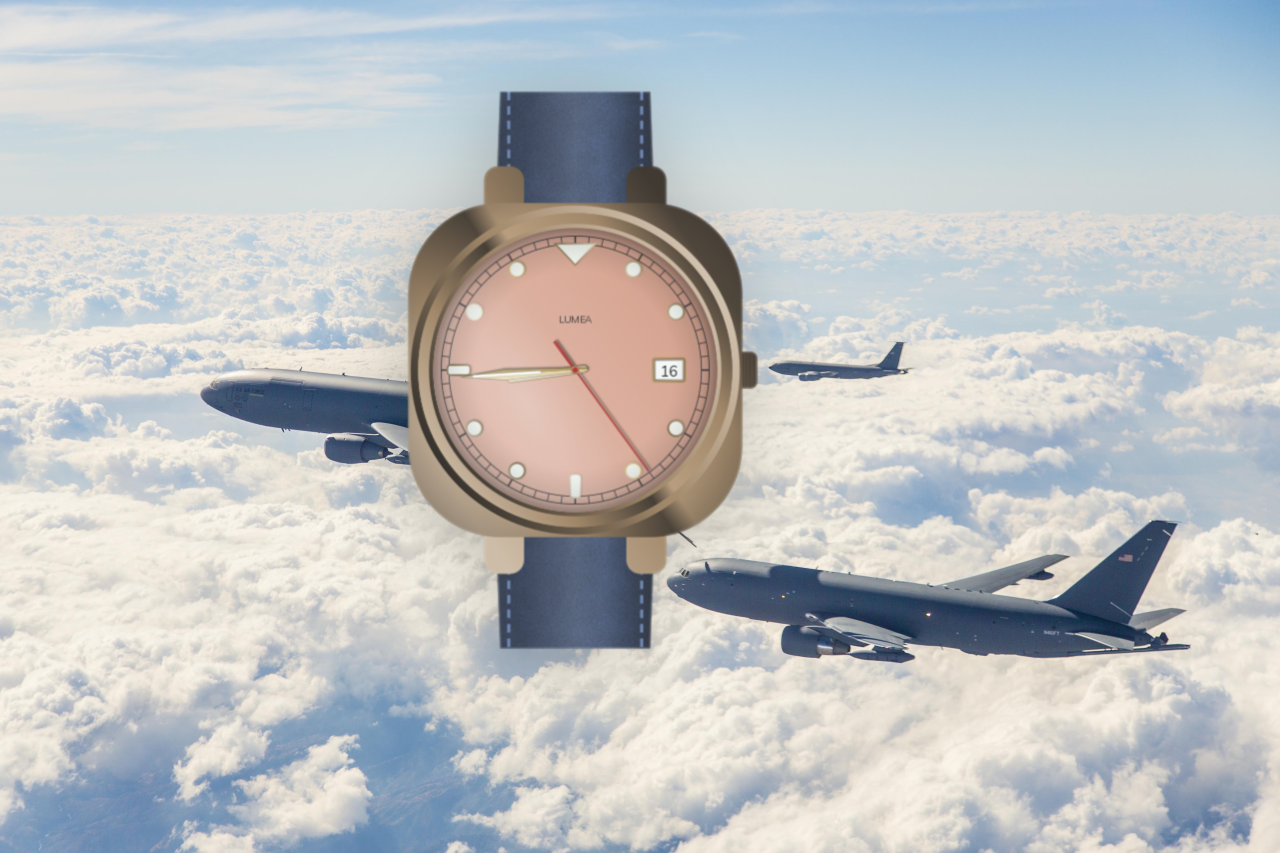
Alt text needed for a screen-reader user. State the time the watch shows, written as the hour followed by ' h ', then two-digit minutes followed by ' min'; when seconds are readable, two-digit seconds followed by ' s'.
8 h 44 min 24 s
